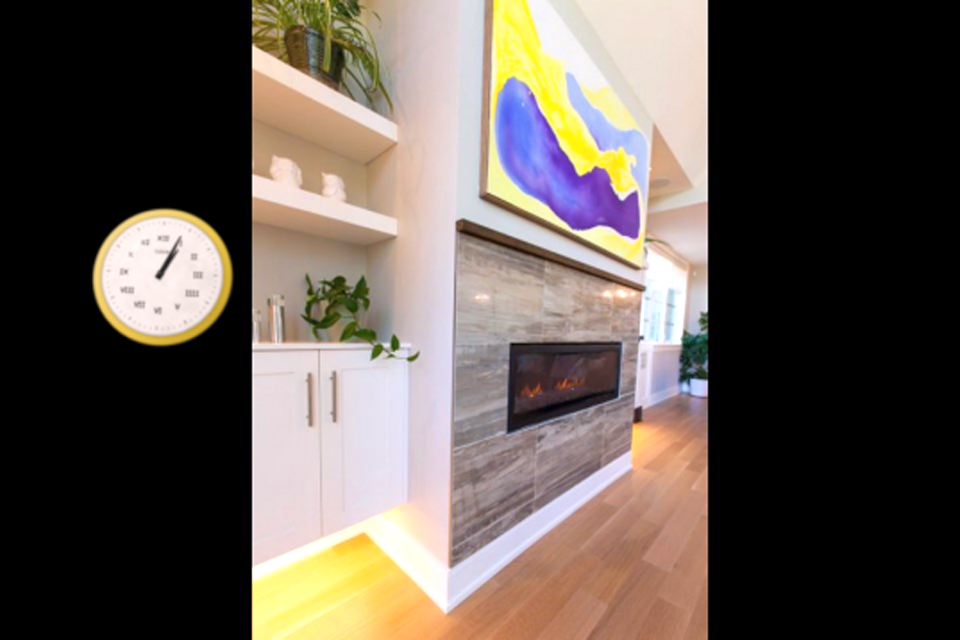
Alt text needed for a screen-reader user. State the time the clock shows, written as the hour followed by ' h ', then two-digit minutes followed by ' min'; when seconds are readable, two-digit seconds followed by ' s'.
1 h 04 min
